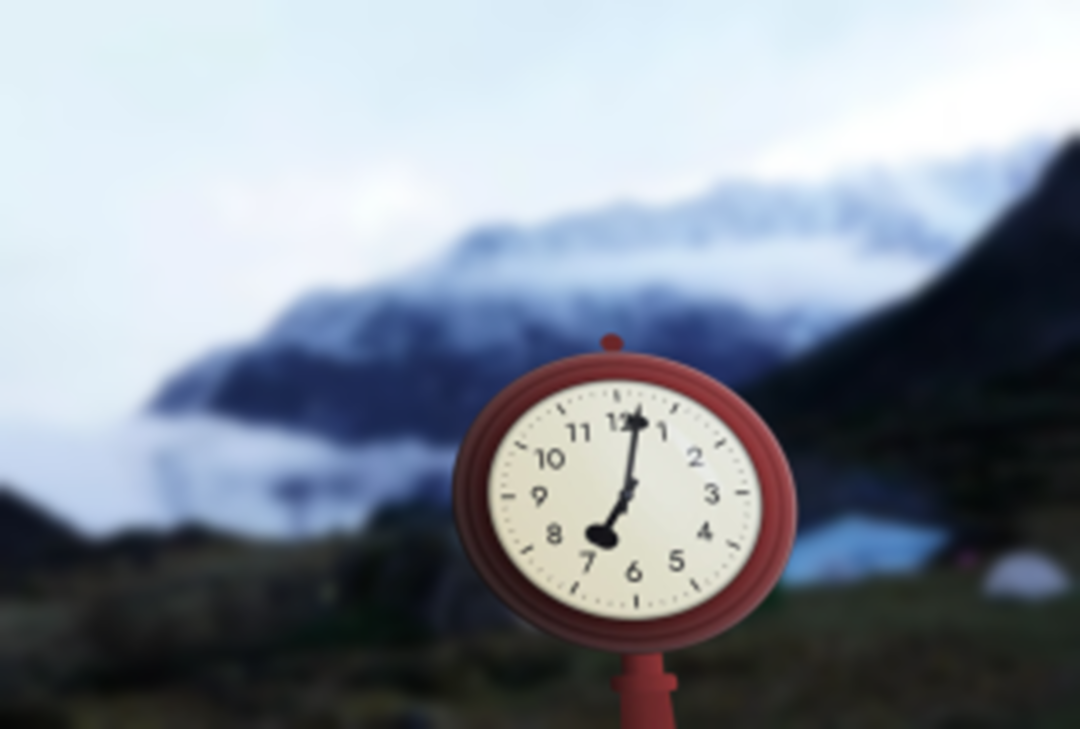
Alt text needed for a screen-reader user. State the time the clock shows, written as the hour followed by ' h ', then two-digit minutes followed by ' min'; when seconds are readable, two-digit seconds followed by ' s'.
7 h 02 min
